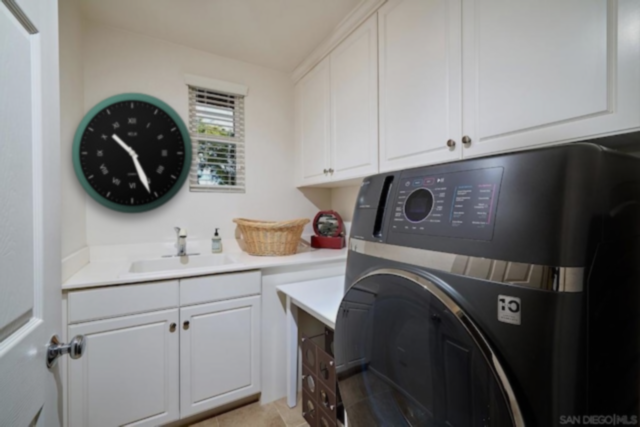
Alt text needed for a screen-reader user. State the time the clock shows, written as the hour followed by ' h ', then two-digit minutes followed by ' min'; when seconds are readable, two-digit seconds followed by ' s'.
10 h 26 min
